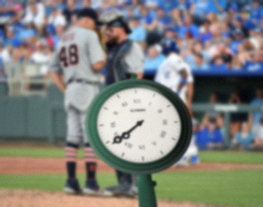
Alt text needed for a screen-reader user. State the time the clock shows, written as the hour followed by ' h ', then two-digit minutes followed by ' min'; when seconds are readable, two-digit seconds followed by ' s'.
7 h 39 min
